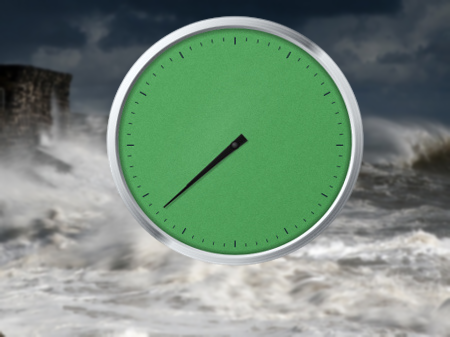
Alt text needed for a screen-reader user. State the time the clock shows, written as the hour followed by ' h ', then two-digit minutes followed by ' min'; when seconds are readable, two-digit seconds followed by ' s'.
7 h 38 min
